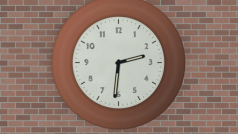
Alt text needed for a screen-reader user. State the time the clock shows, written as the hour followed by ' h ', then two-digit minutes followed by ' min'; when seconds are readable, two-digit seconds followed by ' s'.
2 h 31 min
